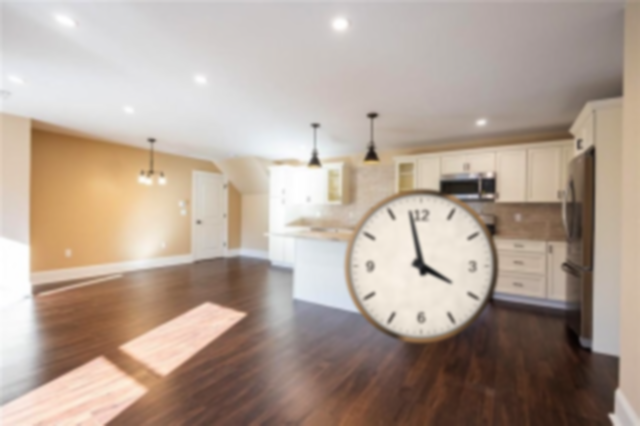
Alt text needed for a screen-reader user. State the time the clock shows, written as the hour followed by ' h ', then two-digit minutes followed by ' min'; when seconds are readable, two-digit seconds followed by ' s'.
3 h 58 min
